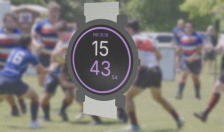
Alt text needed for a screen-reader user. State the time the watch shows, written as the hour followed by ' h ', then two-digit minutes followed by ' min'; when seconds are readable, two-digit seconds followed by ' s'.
15 h 43 min
